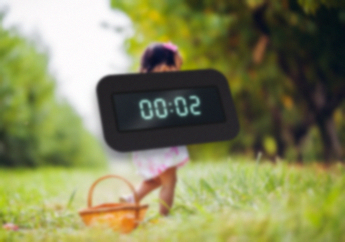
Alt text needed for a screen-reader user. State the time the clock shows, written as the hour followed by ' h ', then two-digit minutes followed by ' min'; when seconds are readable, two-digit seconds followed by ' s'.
0 h 02 min
